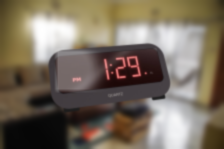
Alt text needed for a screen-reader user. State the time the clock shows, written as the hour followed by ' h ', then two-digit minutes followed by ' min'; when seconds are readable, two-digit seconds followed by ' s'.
1 h 29 min
